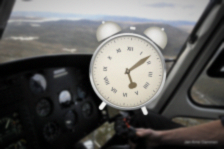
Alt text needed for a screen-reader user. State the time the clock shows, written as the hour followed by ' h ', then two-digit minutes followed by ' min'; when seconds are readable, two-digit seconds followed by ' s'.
5 h 08 min
